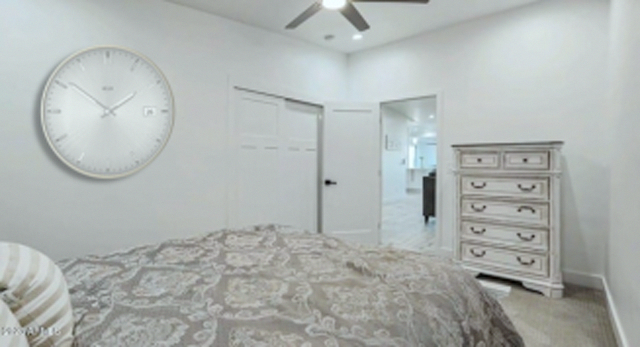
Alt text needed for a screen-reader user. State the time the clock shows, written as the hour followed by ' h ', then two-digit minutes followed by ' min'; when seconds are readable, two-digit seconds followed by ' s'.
1 h 51 min
